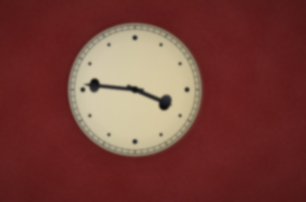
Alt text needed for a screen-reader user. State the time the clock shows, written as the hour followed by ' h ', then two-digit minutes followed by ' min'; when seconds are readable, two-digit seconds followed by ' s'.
3 h 46 min
